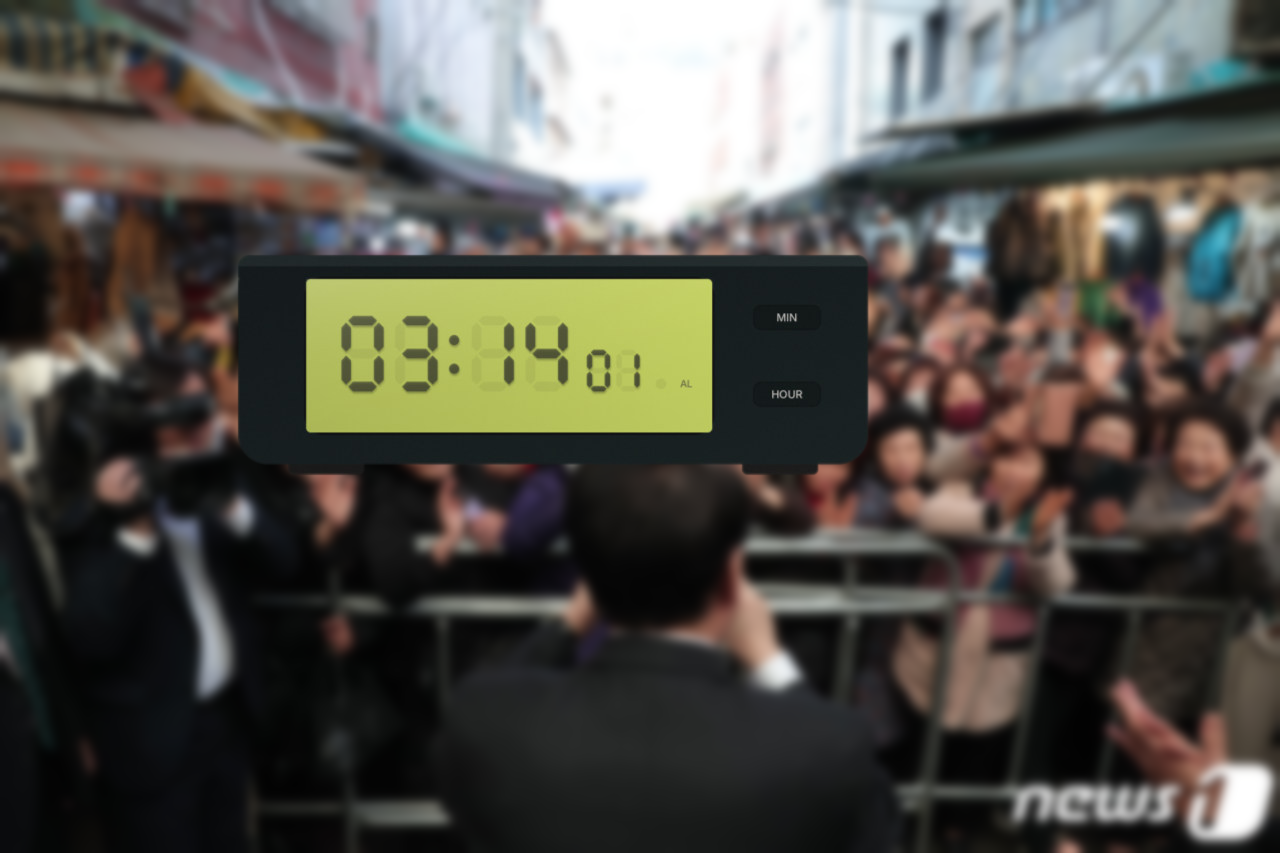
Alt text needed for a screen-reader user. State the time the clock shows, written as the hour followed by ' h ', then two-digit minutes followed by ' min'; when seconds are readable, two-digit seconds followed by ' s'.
3 h 14 min 01 s
